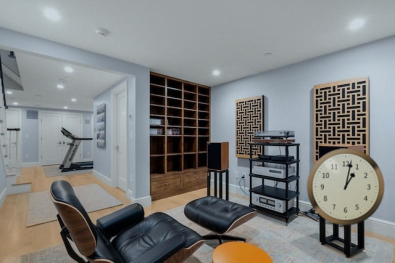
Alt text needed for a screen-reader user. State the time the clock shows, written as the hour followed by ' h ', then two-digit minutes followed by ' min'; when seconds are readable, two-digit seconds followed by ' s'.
1 h 02 min
